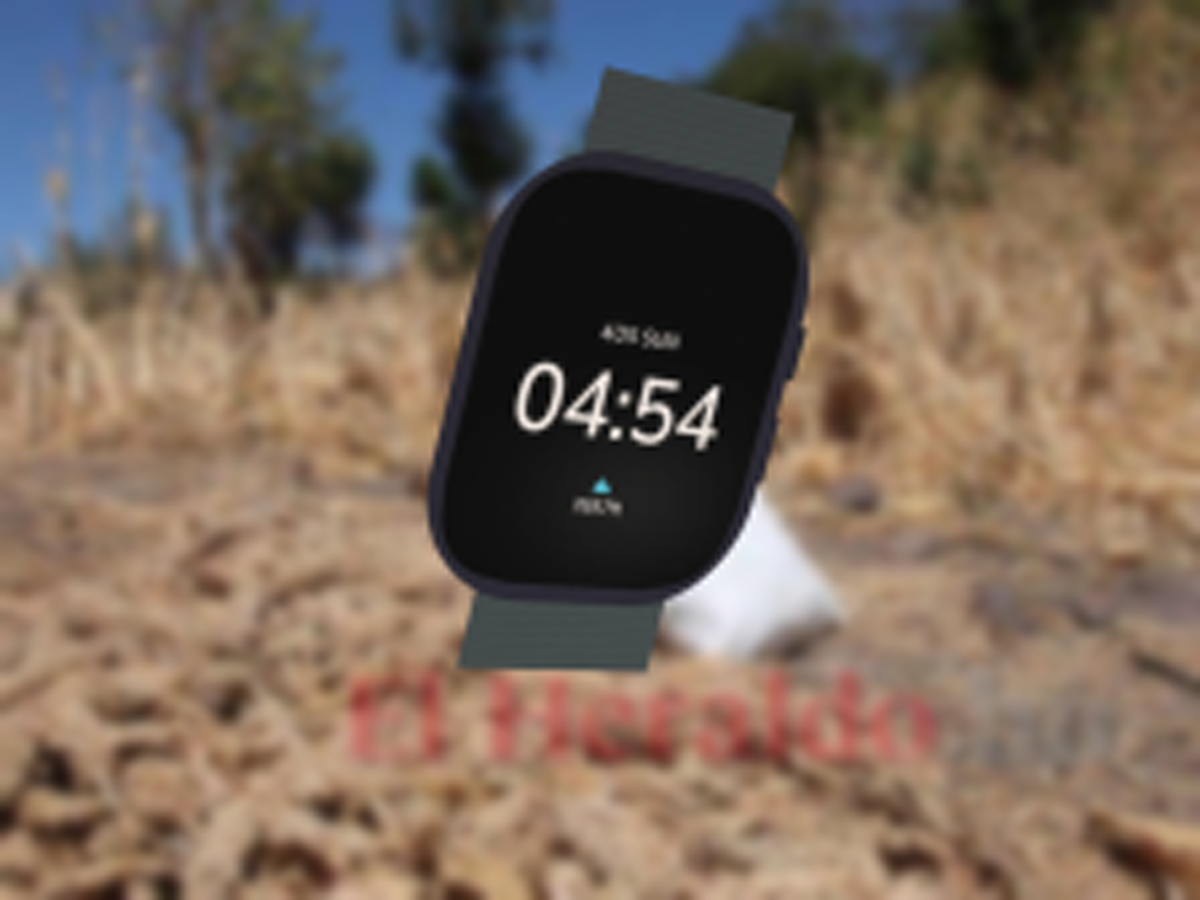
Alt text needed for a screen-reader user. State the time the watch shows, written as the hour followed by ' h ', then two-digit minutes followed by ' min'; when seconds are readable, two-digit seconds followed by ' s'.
4 h 54 min
